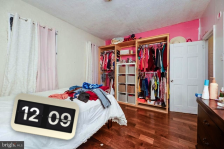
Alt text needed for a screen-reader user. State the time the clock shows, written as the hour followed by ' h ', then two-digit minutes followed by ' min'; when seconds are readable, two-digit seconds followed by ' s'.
12 h 09 min
